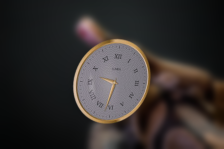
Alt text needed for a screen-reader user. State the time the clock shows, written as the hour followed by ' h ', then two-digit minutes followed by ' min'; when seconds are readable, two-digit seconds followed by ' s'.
9 h 32 min
